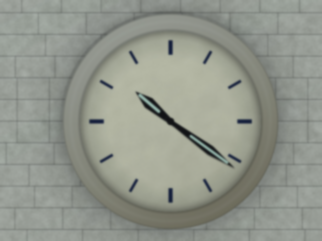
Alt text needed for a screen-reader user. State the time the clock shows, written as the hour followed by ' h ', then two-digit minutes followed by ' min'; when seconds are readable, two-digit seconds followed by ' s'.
10 h 21 min
